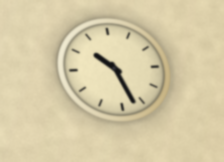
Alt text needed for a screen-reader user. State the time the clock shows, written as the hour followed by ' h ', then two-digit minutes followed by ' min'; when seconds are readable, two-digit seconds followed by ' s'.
10 h 27 min
